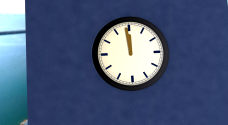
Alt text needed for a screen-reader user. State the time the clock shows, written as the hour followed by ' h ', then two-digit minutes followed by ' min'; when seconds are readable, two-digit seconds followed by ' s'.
11 h 59 min
